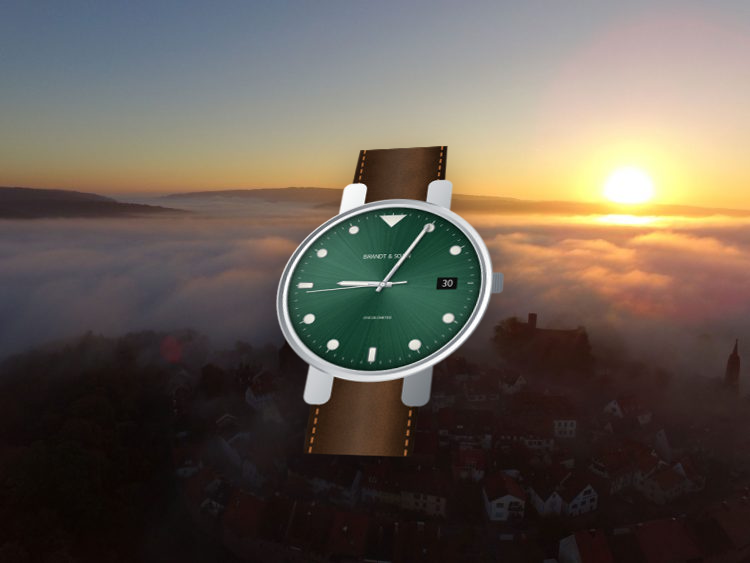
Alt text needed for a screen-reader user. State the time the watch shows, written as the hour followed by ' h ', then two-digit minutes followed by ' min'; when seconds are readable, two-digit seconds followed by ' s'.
9 h 04 min 44 s
